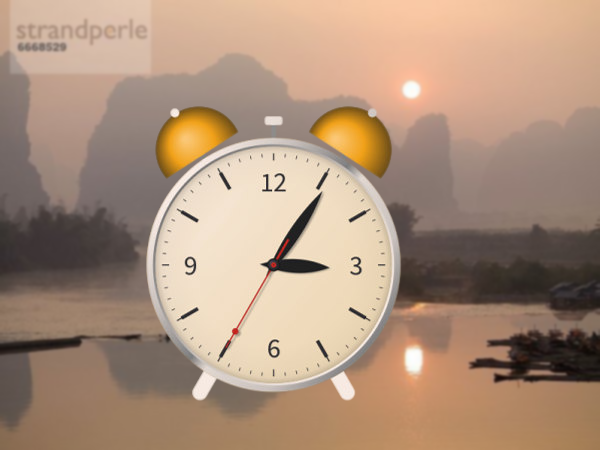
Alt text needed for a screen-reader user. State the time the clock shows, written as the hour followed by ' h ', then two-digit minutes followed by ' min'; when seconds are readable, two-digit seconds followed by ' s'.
3 h 05 min 35 s
